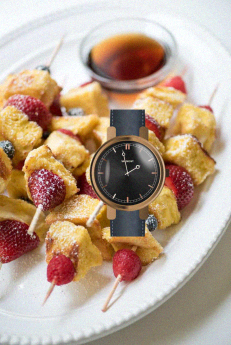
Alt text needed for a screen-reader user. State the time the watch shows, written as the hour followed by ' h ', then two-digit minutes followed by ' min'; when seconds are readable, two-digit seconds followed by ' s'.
1 h 58 min
